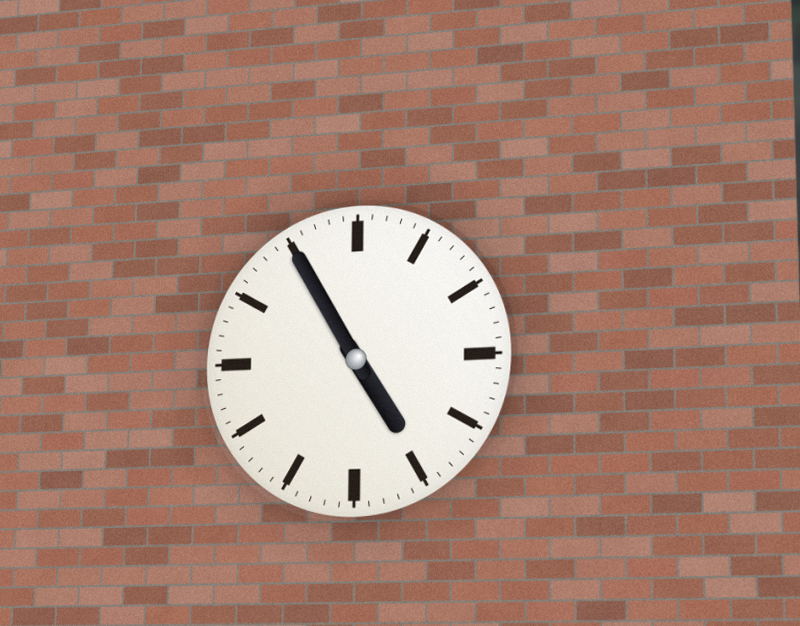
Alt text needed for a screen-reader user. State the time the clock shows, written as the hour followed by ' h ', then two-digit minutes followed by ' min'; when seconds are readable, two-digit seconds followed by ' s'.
4 h 55 min
